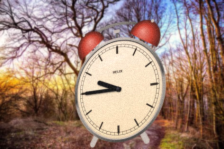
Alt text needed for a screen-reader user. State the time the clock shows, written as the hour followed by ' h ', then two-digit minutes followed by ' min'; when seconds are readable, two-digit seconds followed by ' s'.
9 h 45 min
